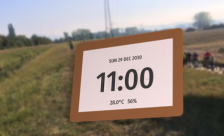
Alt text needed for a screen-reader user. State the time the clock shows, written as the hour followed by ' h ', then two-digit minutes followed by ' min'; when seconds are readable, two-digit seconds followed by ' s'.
11 h 00 min
